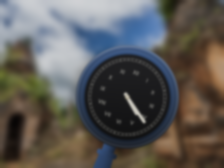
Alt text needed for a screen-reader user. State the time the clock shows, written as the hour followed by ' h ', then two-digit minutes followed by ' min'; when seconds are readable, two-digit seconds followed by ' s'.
4 h 21 min
